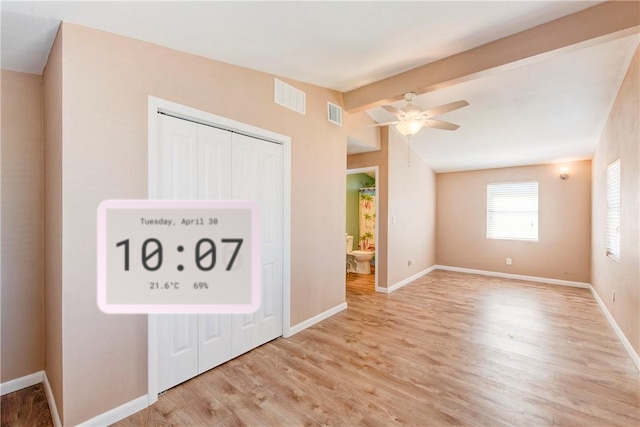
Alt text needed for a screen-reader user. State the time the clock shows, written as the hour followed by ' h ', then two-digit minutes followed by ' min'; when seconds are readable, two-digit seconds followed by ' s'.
10 h 07 min
